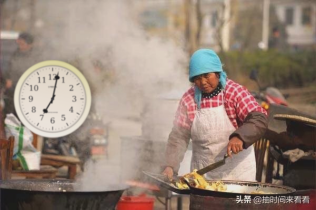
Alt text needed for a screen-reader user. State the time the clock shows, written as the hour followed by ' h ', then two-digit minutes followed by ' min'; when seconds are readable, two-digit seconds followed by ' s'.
7 h 02 min
